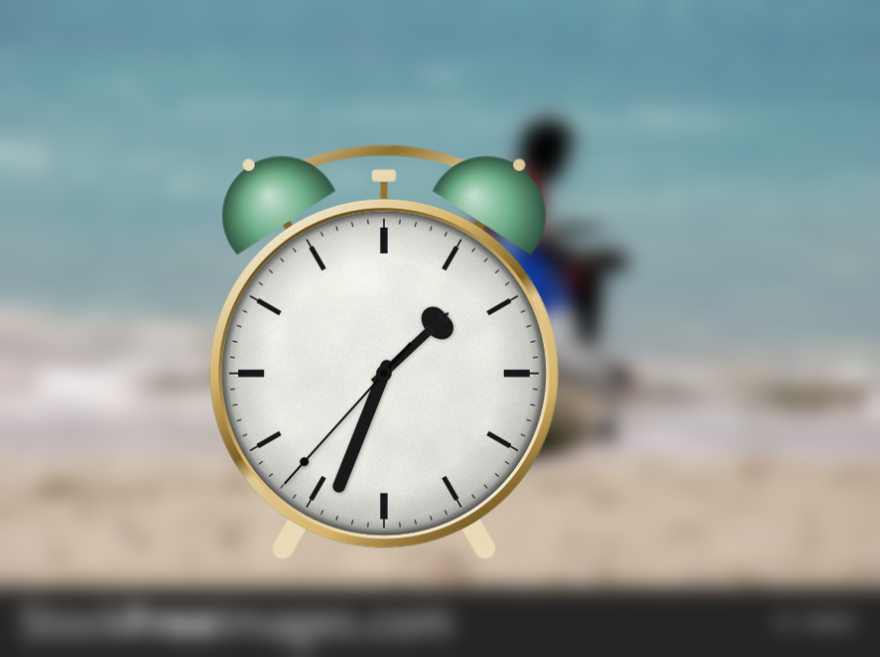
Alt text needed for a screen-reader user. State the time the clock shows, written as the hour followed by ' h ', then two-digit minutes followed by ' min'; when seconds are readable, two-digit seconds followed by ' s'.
1 h 33 min 37 s
